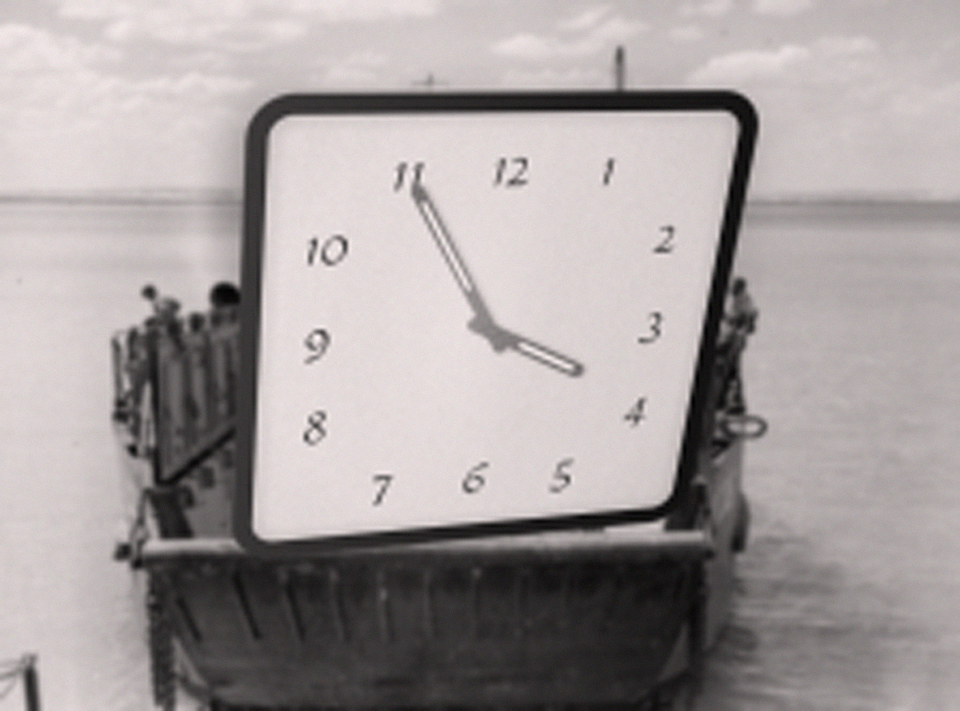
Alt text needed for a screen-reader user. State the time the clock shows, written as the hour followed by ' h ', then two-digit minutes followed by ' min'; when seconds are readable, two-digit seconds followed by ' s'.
3 h 55 min
